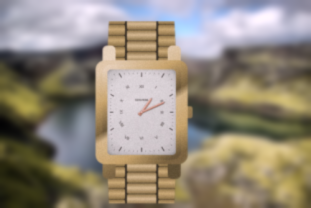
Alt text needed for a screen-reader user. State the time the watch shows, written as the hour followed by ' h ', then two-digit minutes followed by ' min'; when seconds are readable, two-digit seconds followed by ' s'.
1 h 11 min
